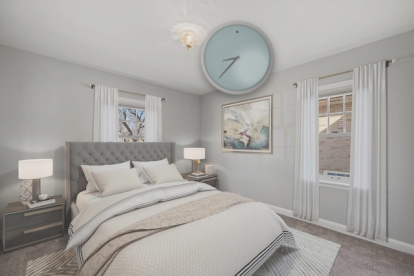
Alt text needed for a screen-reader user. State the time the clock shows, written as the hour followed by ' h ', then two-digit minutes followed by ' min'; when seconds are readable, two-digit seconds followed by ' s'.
8 h 37 min
